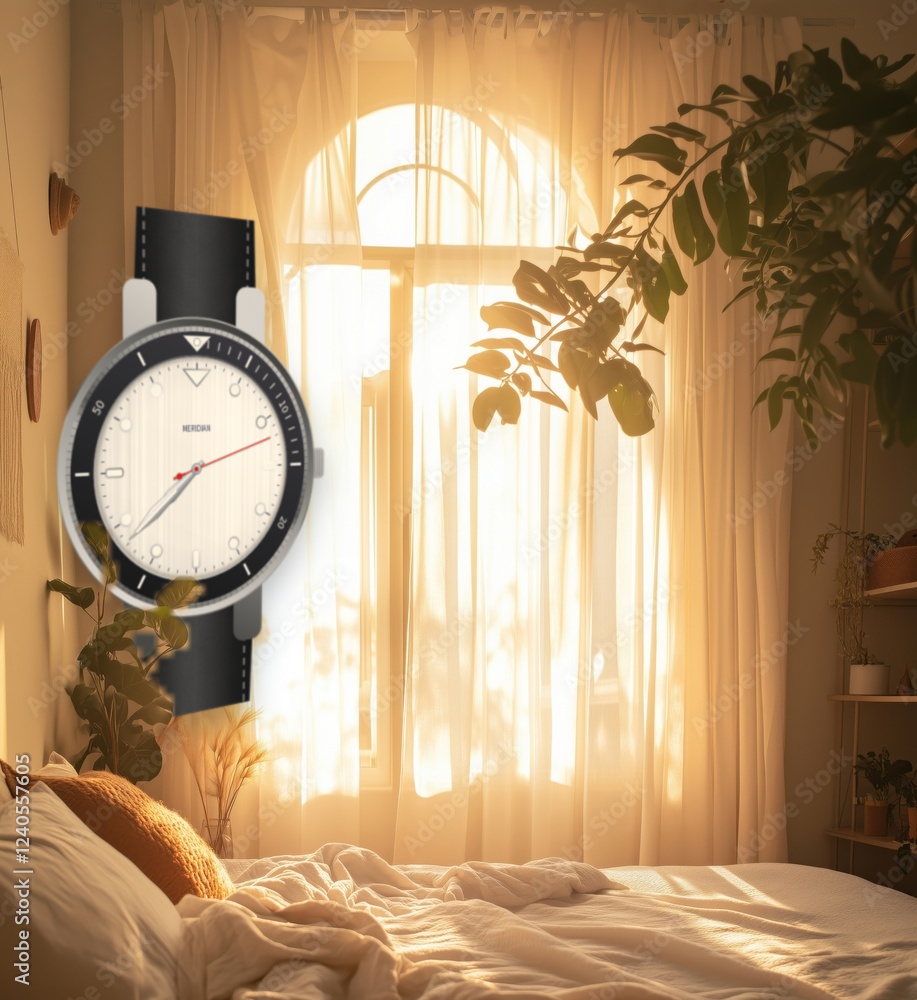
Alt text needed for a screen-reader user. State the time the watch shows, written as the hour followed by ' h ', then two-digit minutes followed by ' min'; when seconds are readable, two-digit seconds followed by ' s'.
7 h 38 min 12 s
